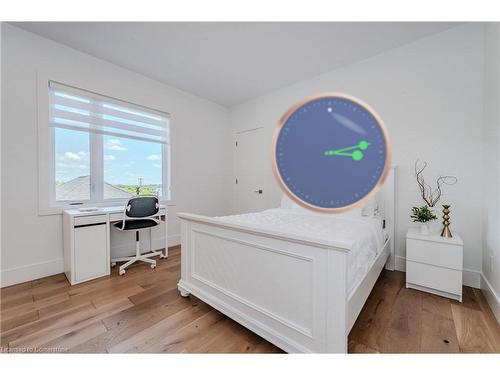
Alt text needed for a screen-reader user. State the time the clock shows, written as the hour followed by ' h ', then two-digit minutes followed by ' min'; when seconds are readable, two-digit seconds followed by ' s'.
3 h 13 min
